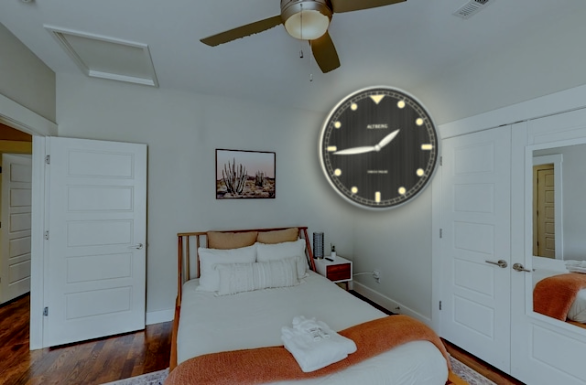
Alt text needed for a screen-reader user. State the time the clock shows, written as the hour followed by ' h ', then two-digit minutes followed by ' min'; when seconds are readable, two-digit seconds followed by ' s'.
1 h 44 min
